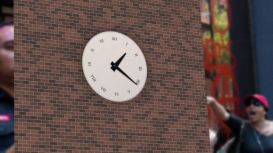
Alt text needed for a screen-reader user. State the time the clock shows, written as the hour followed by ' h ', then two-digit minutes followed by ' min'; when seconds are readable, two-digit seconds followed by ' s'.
1 h 21 min
